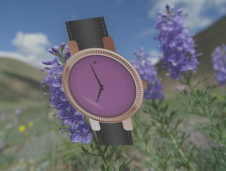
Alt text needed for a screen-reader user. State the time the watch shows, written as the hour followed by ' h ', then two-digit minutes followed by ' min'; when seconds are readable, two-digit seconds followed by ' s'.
6 h 58 min
